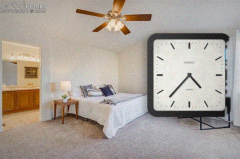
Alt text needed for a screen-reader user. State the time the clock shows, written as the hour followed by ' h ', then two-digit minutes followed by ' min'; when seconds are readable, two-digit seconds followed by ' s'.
4 h 37 min
